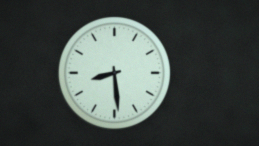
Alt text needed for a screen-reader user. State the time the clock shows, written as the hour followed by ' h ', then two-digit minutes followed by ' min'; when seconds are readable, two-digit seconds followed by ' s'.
8 h 29 min
